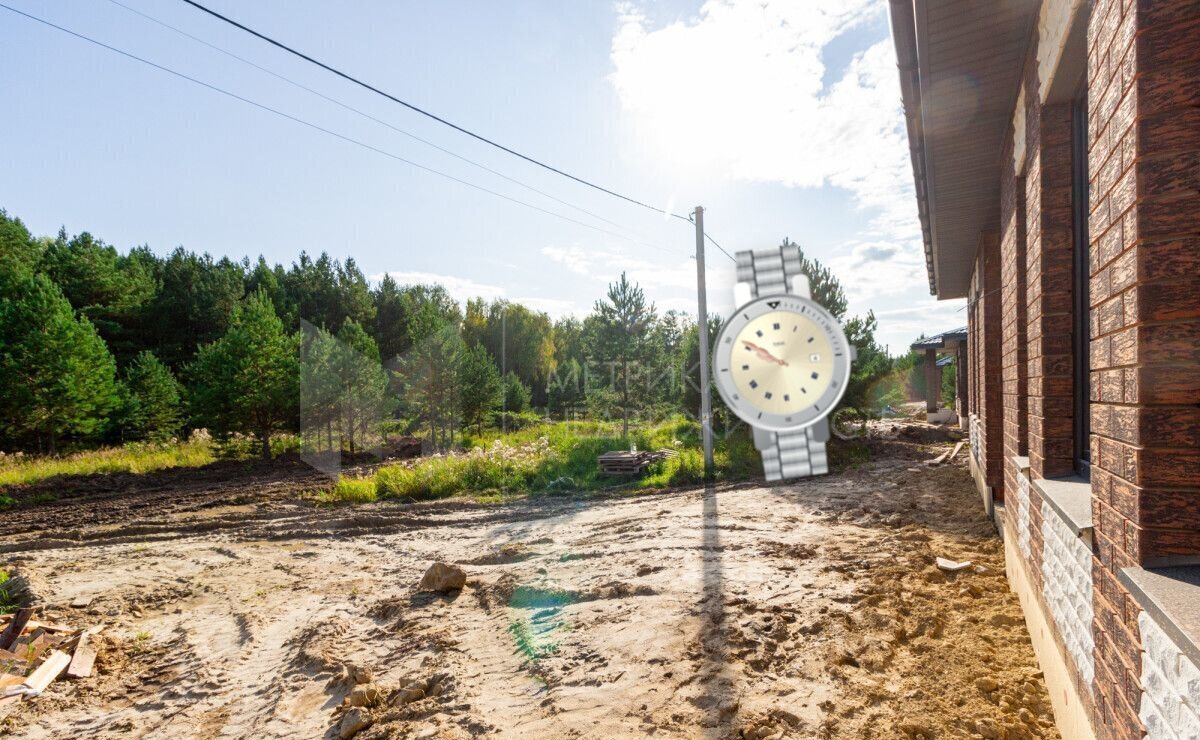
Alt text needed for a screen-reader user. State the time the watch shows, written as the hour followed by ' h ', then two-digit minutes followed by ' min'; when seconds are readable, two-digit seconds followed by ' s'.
9 h 51 min
